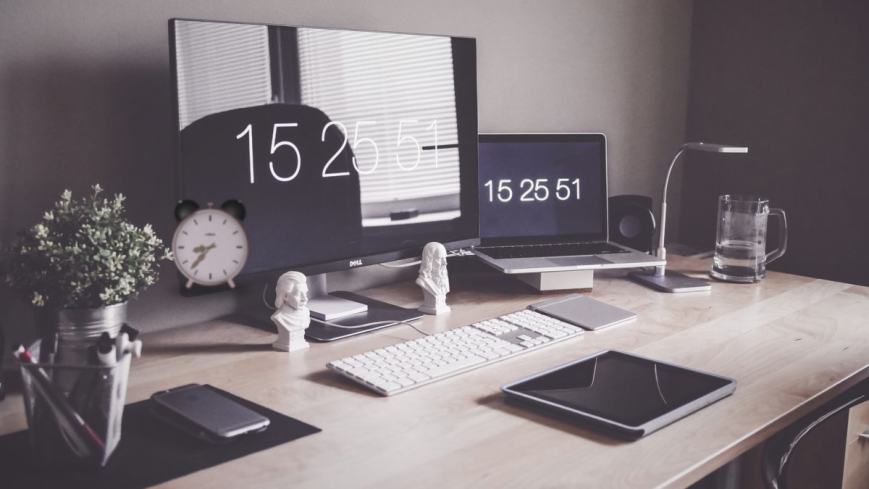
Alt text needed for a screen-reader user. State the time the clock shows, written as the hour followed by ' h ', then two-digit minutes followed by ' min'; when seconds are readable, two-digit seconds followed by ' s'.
8 h 37 min
